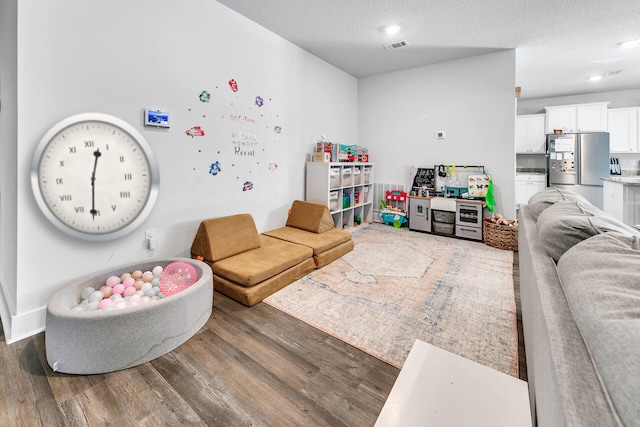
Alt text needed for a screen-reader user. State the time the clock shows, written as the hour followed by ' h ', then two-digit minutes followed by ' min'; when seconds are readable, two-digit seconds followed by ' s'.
12 h 31 min
